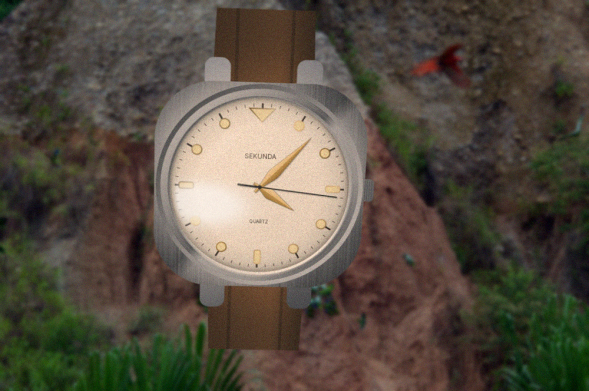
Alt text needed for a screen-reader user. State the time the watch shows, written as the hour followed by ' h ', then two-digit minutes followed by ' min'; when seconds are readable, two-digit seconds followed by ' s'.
4 h 07 min 16 s
